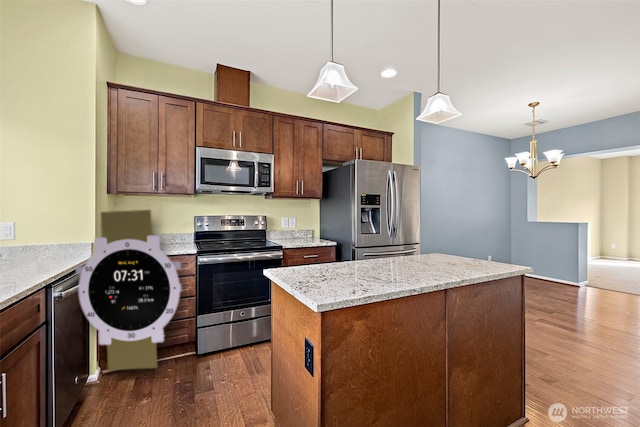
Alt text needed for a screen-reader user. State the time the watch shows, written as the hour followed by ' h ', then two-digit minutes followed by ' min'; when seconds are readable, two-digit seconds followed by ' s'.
7 h 31 min
